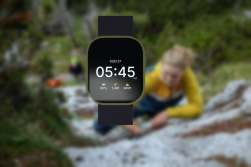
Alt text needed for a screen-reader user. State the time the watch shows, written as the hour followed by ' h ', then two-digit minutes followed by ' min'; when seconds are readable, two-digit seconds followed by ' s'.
5 h 45 min
